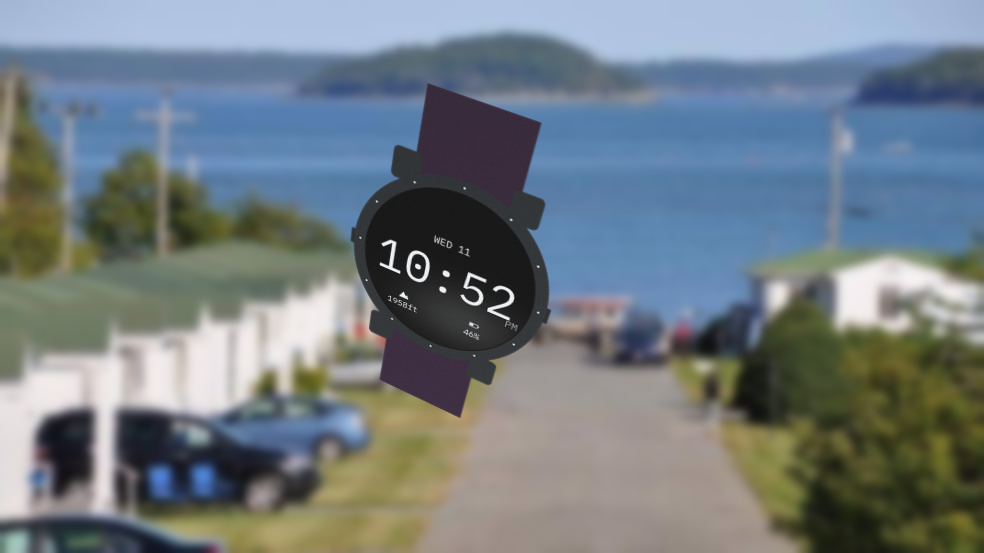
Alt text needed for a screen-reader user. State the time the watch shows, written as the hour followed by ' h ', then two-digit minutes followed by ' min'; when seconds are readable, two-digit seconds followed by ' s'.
10 h 52 min
